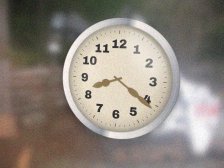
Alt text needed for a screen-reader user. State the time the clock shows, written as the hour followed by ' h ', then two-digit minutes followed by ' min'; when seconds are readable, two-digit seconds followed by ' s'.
8 h 21 min
